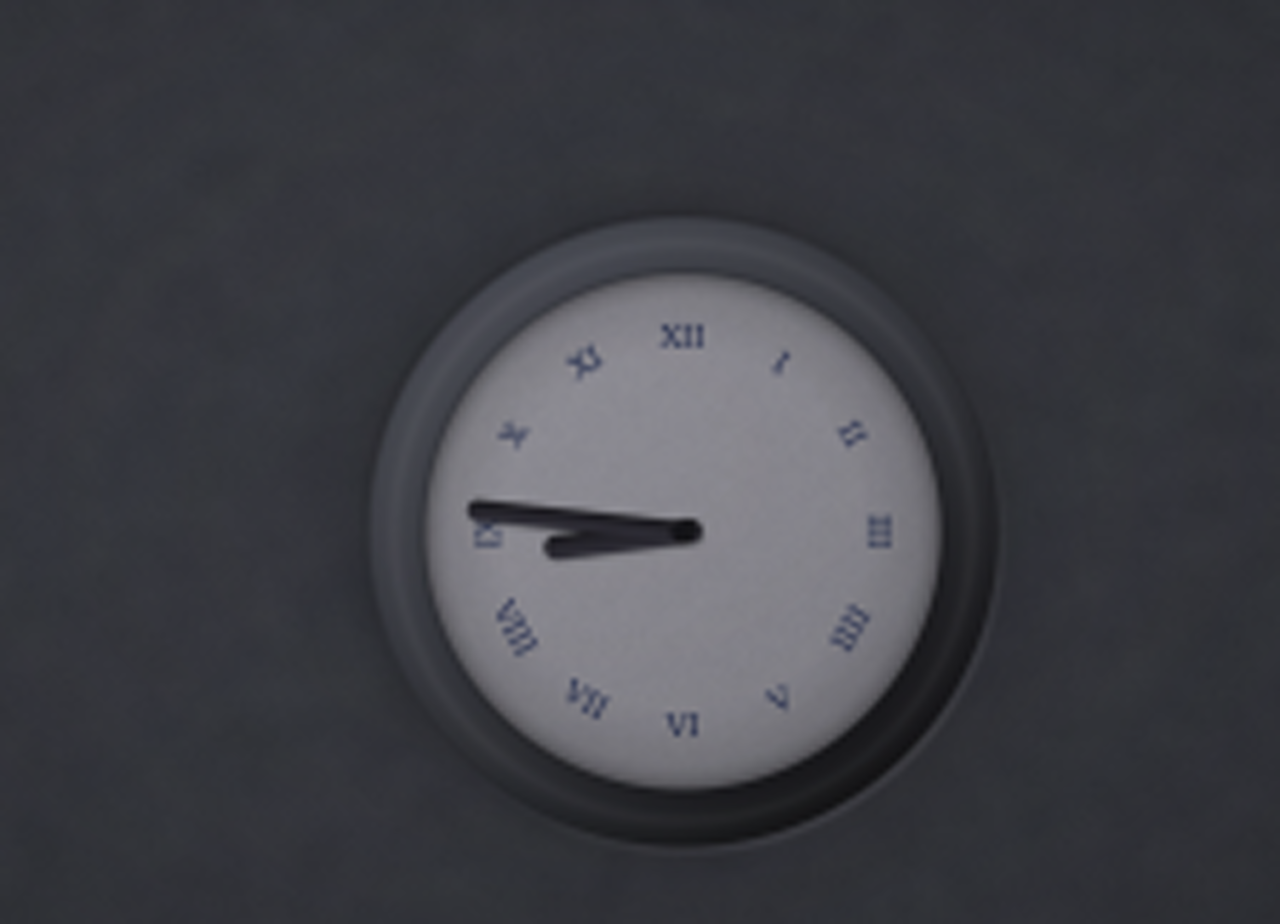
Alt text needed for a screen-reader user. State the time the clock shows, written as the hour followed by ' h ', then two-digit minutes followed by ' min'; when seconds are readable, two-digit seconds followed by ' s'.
8 h 46 min
